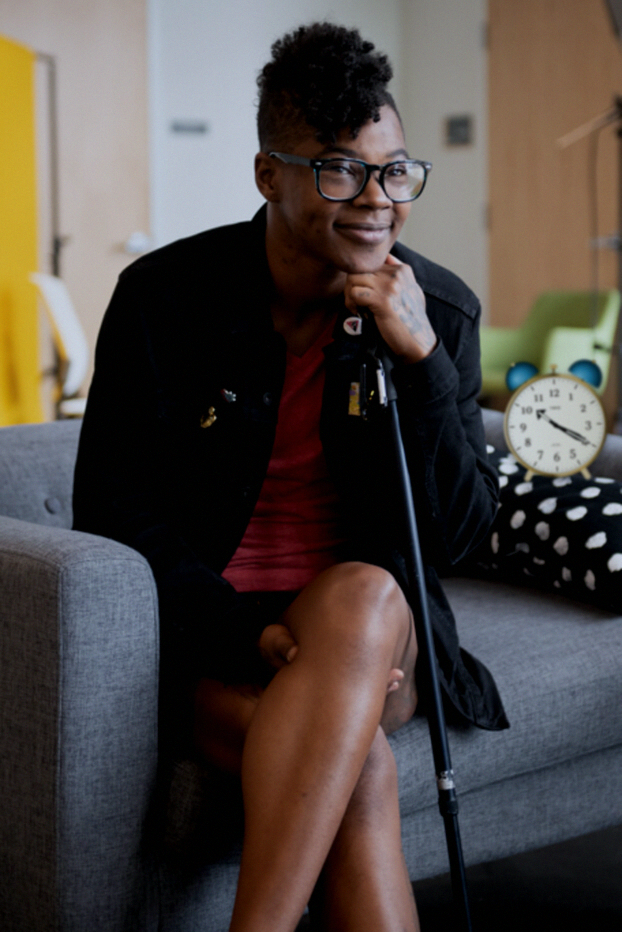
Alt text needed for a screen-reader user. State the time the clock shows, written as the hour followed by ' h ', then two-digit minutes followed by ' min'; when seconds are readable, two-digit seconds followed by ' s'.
10 h 20 min
